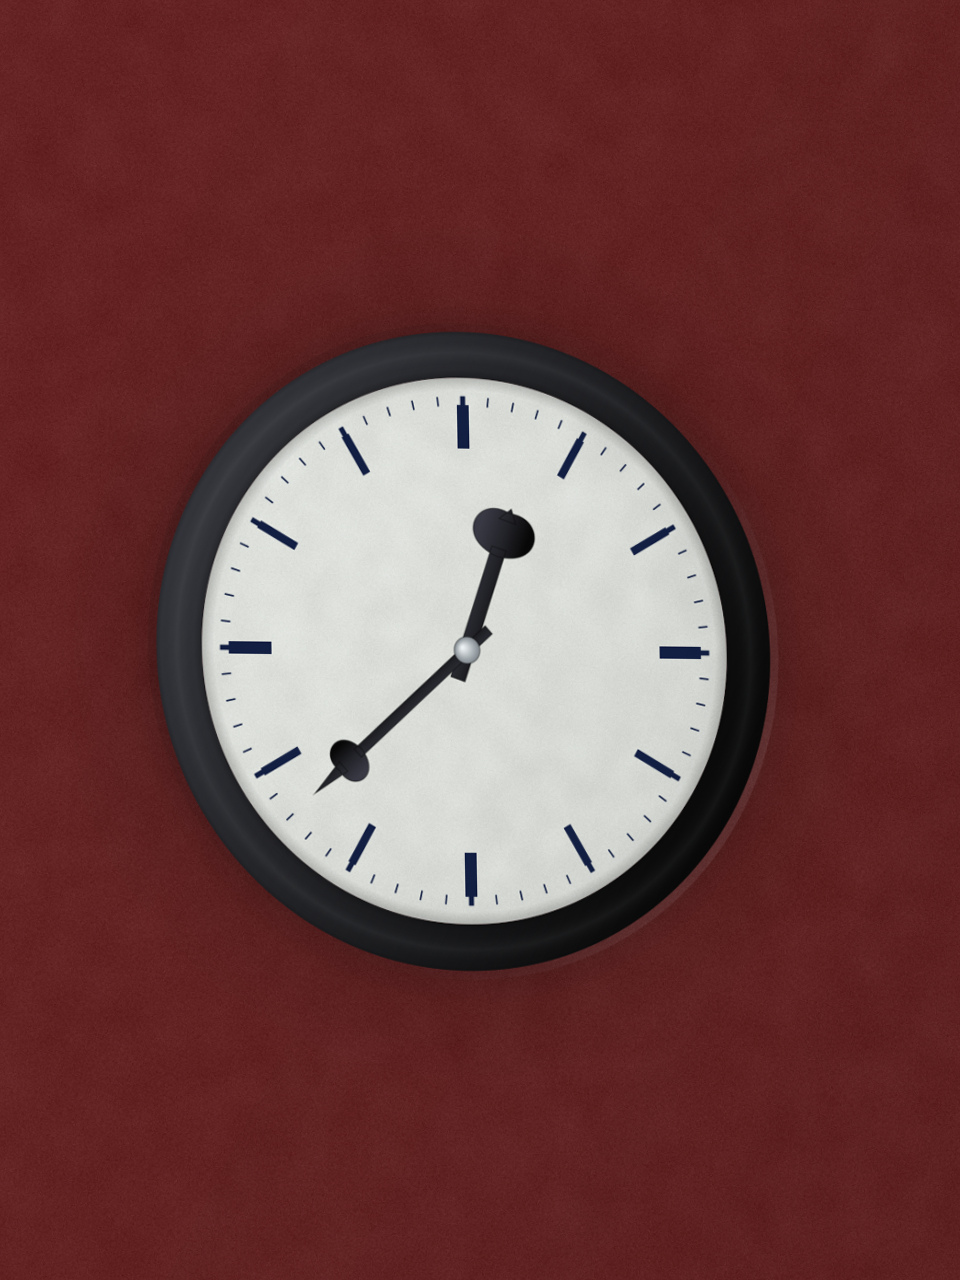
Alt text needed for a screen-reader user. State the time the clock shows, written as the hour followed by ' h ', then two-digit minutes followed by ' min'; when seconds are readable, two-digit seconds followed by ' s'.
12 h 38 min
